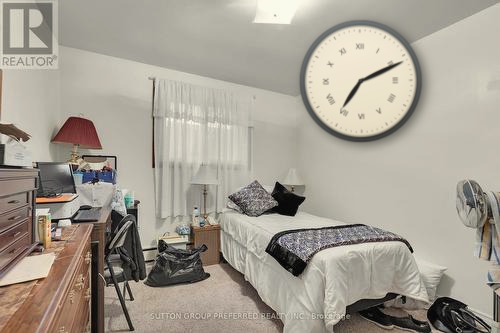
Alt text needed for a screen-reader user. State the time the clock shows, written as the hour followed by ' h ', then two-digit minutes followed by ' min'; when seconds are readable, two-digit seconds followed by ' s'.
7 h 11 min
